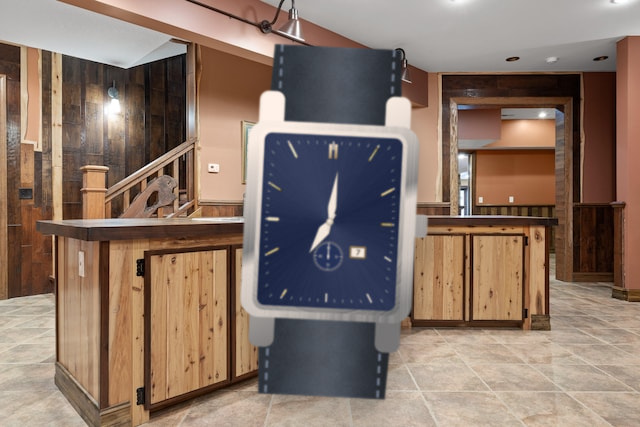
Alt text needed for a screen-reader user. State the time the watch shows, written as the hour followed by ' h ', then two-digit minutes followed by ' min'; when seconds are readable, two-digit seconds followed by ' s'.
7 h 01 min
